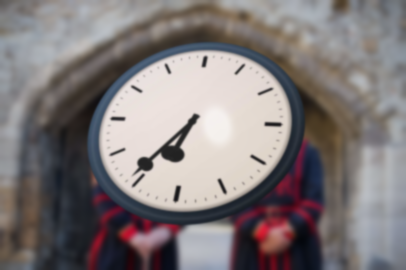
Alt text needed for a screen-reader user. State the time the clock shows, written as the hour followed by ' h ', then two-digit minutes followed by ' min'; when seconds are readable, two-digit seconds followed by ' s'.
6 h 36 min
